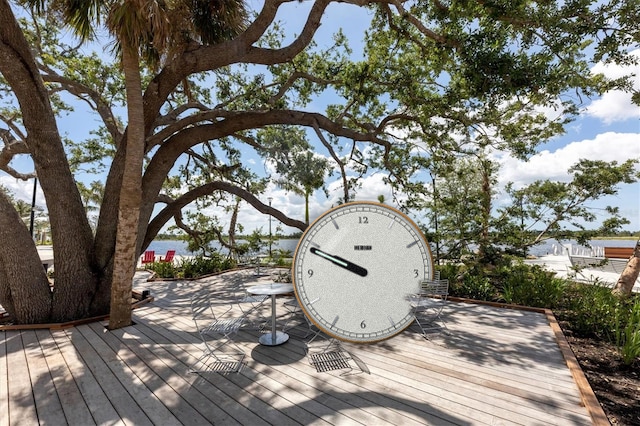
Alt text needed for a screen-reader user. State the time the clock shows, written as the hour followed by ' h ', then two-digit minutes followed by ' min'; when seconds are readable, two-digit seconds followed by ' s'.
9 h 49 min
